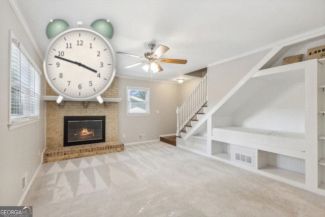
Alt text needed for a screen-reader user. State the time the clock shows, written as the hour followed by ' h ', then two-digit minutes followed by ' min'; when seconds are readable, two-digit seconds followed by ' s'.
3 h 48 min
